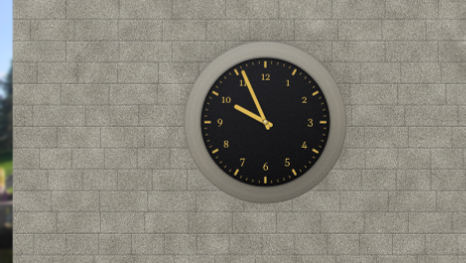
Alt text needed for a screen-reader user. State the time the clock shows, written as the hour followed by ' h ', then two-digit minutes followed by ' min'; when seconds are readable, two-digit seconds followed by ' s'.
9 h 56 min
